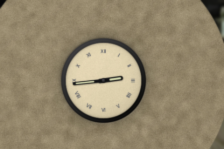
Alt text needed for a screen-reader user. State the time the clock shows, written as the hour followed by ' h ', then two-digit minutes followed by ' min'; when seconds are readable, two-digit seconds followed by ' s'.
2 h 44 min
